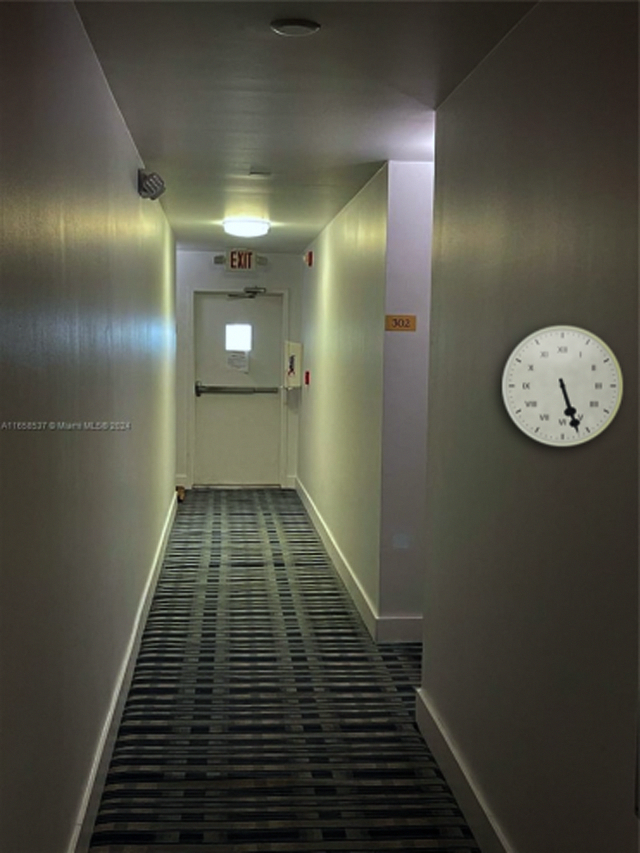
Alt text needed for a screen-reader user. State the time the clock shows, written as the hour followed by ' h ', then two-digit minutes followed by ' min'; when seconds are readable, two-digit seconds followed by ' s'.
5 h 27 min
